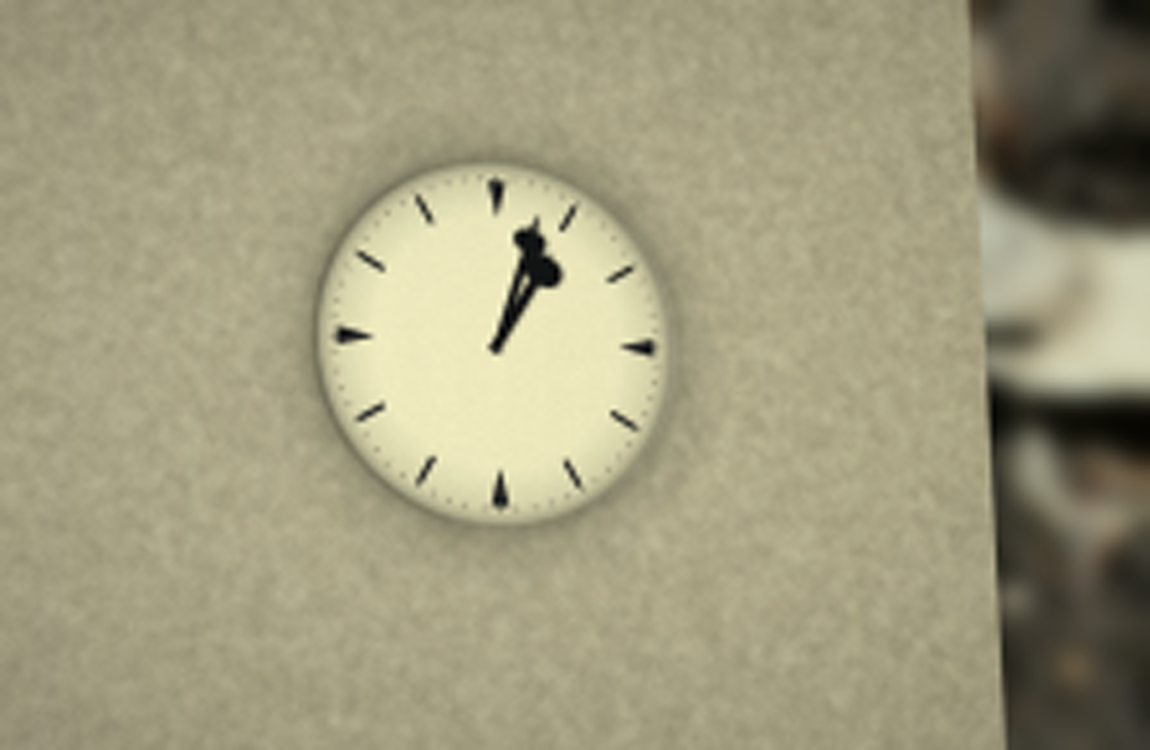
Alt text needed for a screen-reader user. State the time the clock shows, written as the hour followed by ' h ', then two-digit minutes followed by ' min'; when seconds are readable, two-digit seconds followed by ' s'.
1 h 03 min
